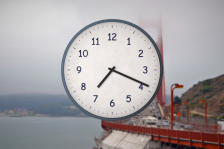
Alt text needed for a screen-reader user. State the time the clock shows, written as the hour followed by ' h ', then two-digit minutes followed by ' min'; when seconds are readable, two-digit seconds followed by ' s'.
7 h 19 min
